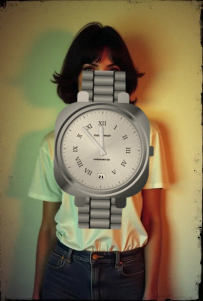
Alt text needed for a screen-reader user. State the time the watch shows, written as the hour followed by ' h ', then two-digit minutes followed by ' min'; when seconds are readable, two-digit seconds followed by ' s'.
11 h 53 min
